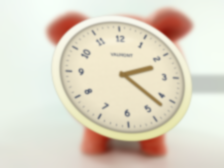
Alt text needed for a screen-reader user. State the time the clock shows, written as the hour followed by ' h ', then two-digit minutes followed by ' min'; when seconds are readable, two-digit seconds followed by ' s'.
2 h 22 min
